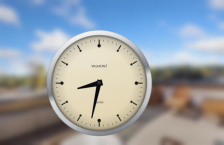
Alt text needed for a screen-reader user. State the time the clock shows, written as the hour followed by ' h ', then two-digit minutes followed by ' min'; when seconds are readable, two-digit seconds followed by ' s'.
8 h 32 min
